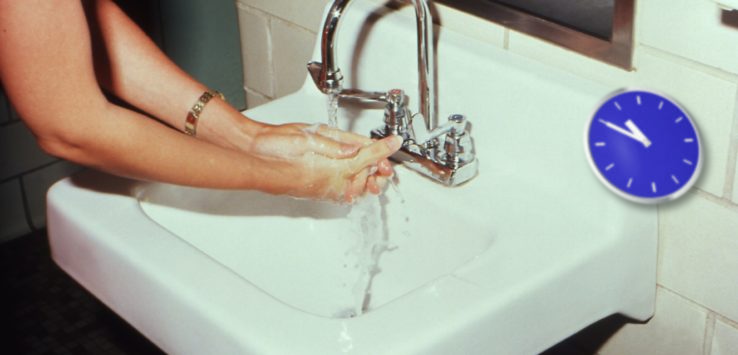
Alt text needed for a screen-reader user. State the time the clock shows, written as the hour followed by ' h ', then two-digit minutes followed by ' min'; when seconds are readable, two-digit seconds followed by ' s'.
10 h 50 min
